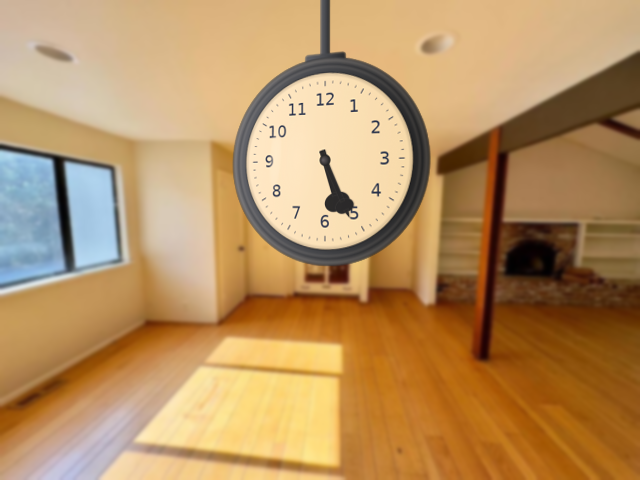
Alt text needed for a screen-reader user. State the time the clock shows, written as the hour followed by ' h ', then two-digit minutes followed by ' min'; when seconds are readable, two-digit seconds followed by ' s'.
5 h 26 min
